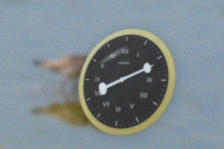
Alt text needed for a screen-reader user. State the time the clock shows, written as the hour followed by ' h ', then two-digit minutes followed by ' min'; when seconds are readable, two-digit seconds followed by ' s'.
8 h 11 min
